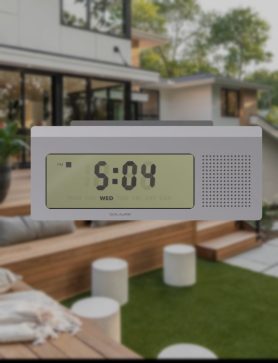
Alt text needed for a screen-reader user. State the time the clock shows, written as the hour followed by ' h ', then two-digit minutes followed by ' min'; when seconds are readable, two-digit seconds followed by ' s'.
5 h 04 min
